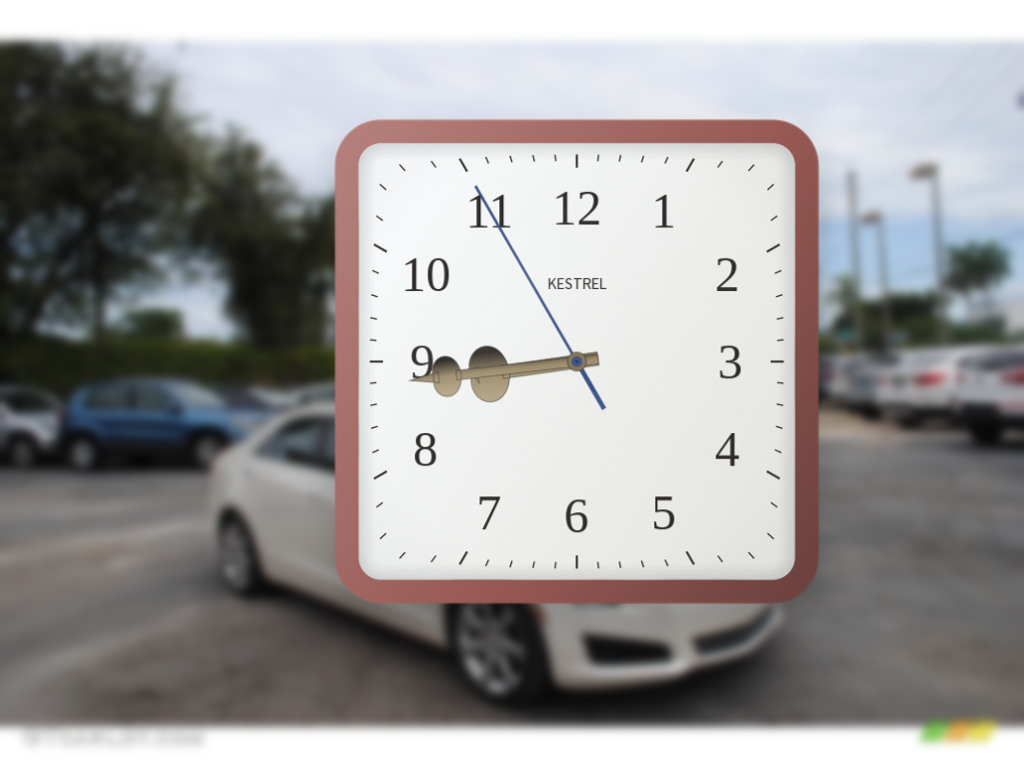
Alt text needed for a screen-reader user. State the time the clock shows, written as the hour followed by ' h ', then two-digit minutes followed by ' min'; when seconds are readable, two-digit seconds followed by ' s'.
8 h 43 min 55 s
